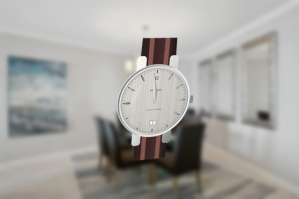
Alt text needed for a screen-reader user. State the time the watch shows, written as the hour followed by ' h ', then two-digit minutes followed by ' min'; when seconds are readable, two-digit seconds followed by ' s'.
11 h 59 min
